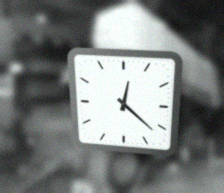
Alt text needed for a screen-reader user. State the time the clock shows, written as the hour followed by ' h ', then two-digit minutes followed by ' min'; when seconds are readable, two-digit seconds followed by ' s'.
12 h 22 min
